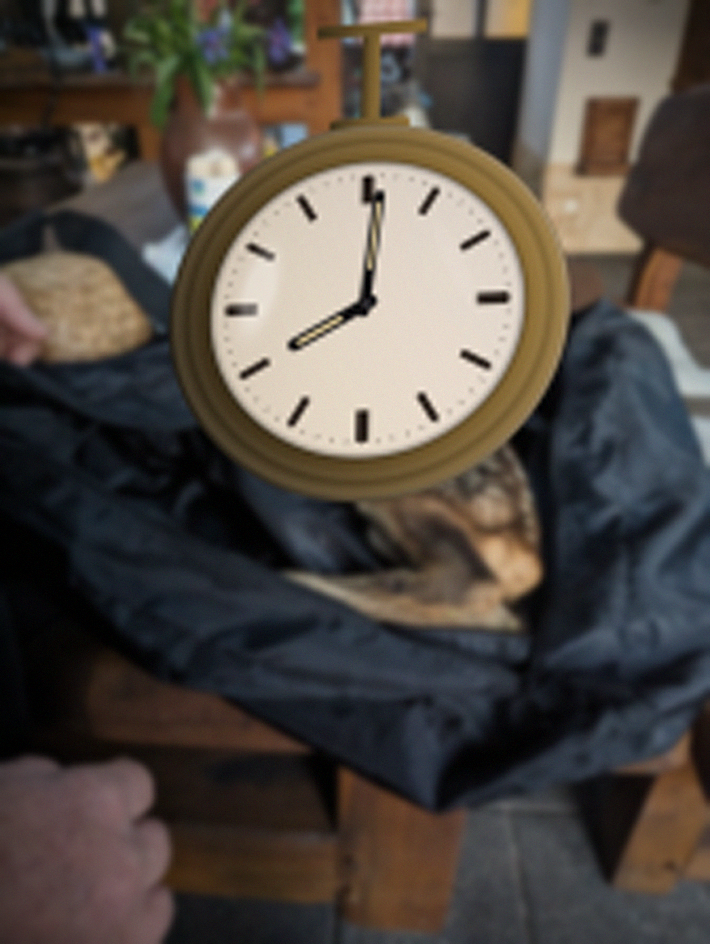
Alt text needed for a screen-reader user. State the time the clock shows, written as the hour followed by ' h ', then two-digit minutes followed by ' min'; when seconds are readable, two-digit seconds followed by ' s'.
8 h 01 min
